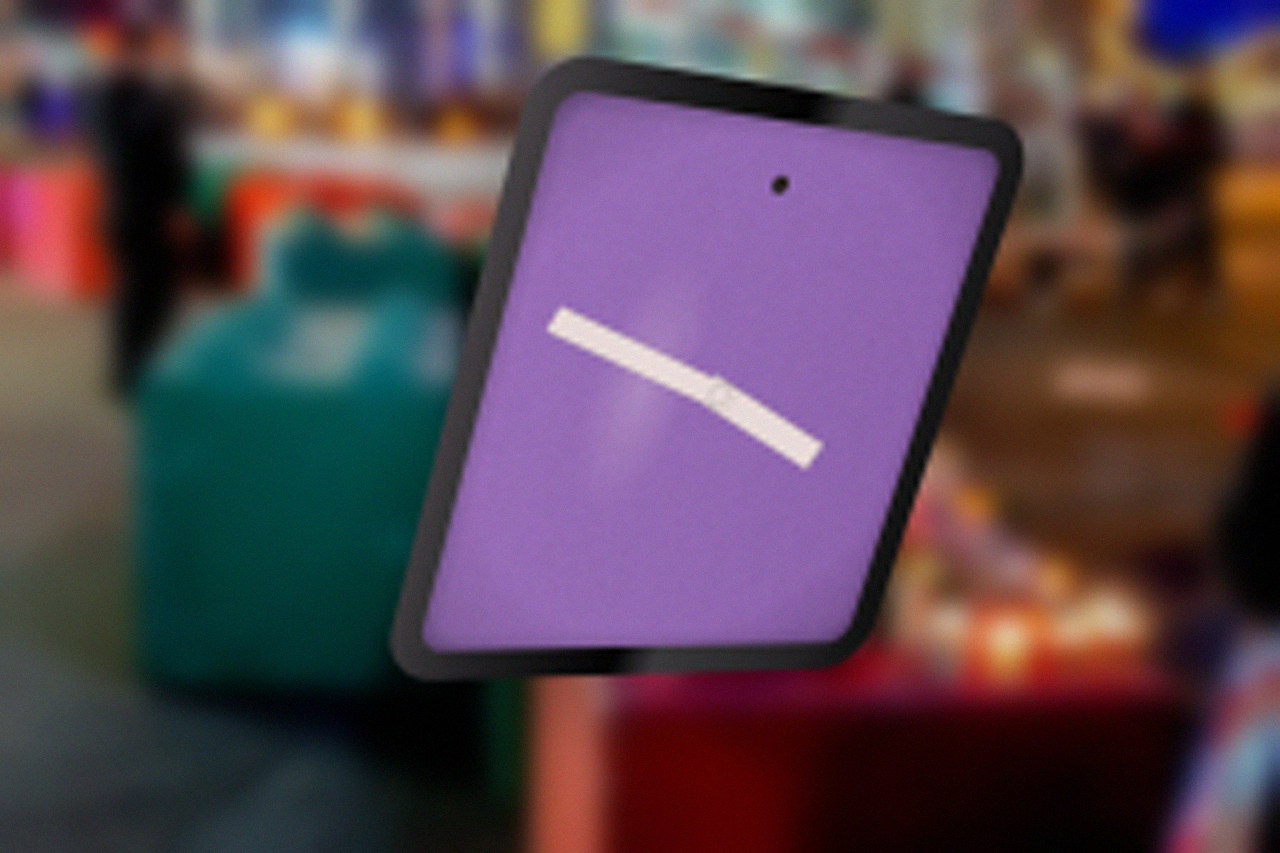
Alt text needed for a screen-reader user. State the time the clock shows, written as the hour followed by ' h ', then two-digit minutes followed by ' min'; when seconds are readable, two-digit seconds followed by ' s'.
3 h 48 min
